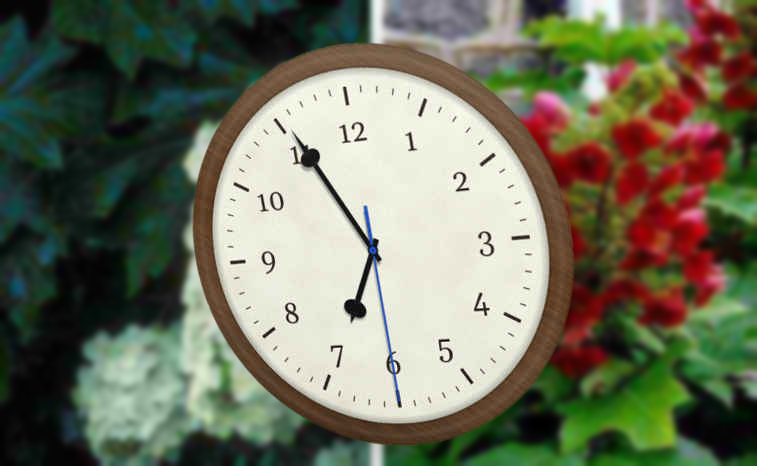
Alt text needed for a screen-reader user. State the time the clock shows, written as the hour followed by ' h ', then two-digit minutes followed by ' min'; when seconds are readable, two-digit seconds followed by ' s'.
6 h 55 min 30 s
